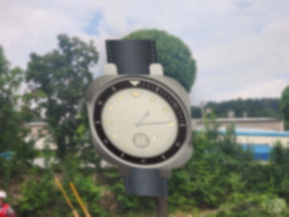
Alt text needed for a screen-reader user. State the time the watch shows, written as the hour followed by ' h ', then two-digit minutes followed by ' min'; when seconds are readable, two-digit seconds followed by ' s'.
1 h 14 min
